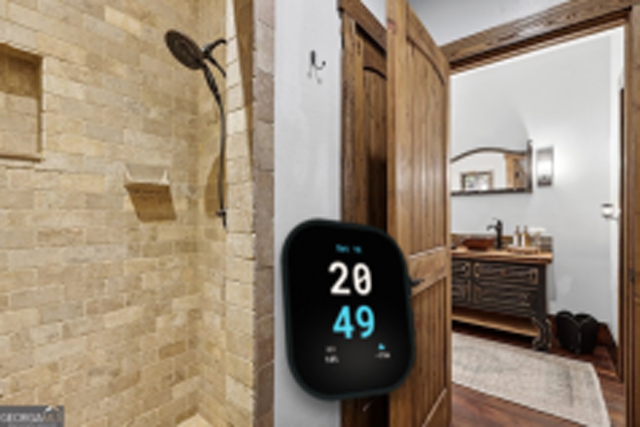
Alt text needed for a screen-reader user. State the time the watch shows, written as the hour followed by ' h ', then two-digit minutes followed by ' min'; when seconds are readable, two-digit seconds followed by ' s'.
20 h 49 min
